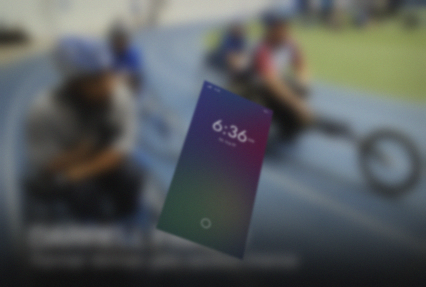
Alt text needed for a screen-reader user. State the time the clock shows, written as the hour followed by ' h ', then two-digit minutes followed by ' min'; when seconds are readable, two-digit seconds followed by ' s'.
6 h 36 min
